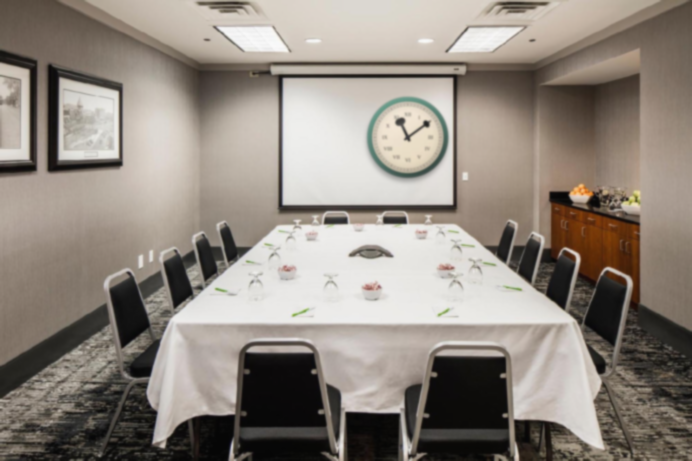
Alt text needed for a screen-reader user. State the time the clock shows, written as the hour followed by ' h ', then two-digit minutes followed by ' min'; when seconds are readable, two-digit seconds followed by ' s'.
11 h 09 min
